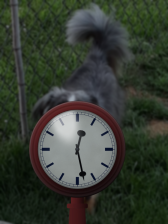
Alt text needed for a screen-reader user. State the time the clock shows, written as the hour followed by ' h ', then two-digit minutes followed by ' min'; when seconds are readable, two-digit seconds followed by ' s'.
12 h 28 min
